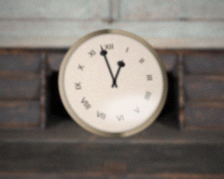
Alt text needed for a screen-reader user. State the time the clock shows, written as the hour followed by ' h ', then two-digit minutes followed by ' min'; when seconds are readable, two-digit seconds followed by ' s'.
12 h 58 min
